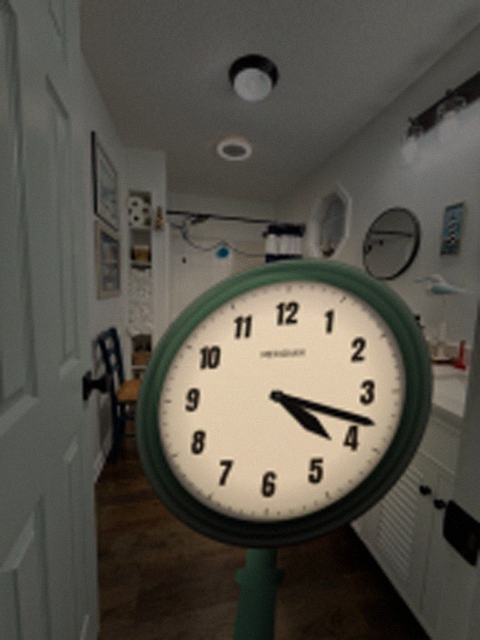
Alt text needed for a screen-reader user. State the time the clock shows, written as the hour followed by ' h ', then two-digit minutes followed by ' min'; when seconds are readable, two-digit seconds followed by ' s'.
4 h 18 min
